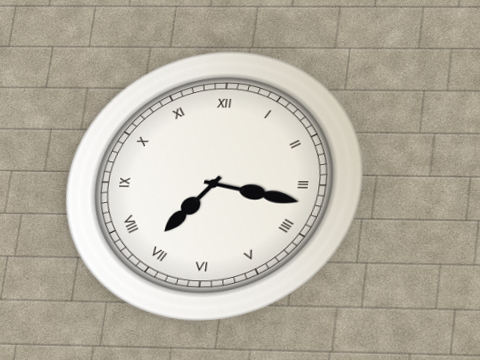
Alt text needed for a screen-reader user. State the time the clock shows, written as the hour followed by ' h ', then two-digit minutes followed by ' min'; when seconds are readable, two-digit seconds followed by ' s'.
7 h 17 min
